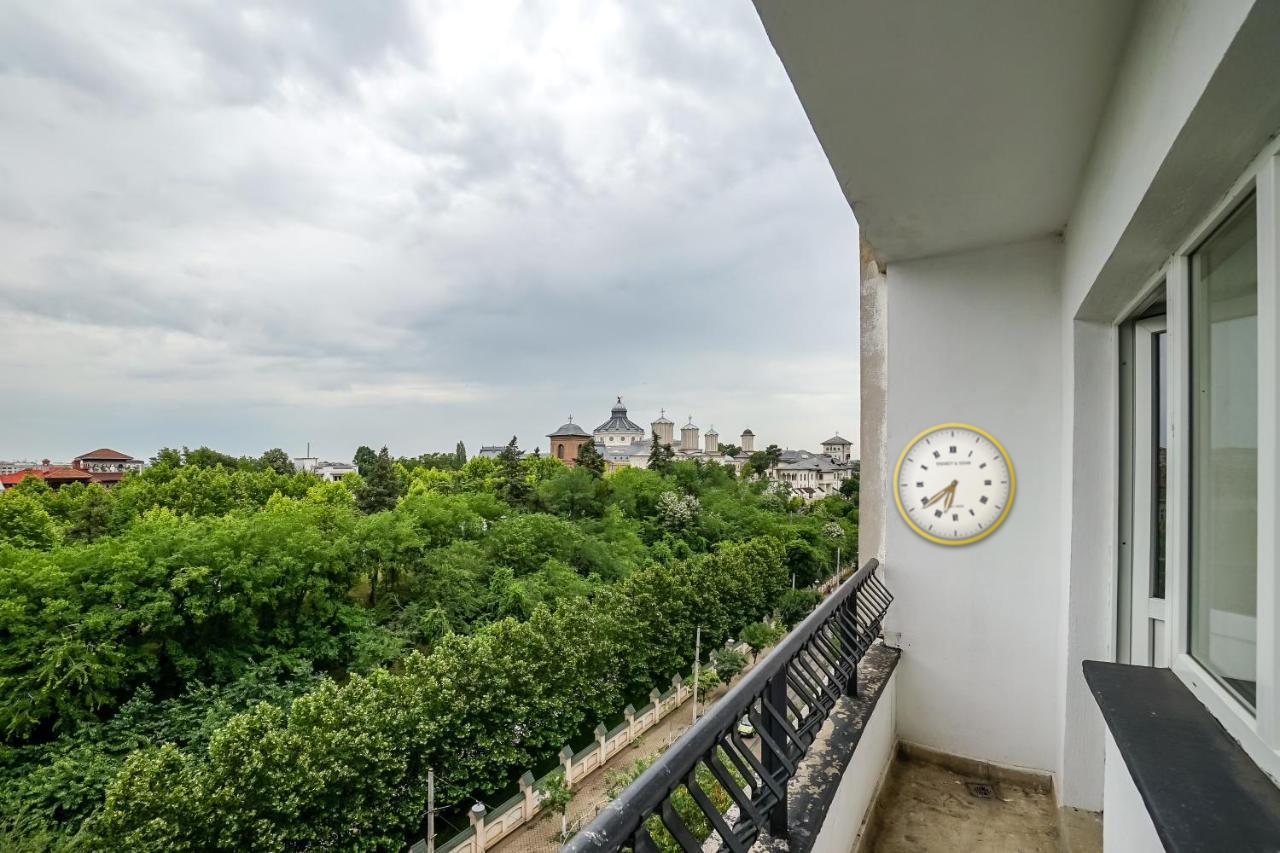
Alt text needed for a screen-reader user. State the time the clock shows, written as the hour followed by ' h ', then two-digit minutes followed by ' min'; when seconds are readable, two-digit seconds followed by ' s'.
6 h 39 min
